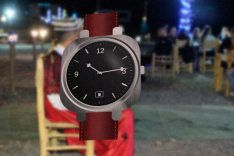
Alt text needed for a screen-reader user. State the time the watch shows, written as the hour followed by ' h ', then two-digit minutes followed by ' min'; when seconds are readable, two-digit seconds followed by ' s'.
10 h 14 min
